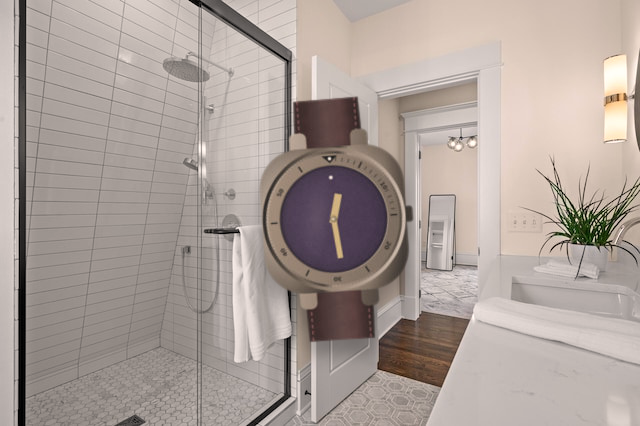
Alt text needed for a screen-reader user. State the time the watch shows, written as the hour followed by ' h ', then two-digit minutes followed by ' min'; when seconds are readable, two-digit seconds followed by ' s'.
12 h 29 min
